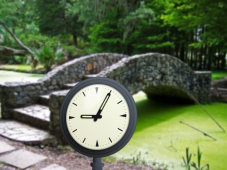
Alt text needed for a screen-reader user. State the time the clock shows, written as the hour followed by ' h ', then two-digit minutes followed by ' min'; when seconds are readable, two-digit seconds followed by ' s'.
9 h 05 min
